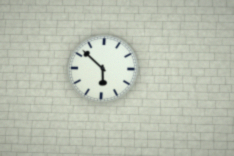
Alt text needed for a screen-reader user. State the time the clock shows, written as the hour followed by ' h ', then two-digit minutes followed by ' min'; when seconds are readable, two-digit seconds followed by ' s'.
5 h 52 min
